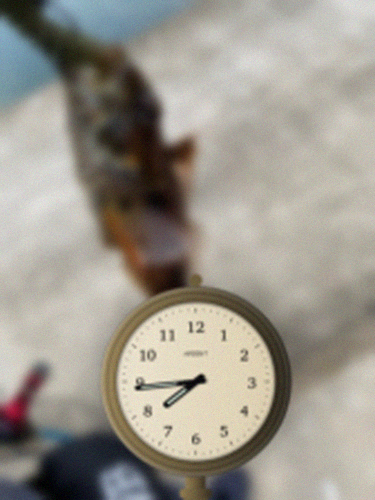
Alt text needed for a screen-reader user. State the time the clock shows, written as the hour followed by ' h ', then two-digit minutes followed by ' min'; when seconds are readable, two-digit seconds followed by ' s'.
7 h 44 min
